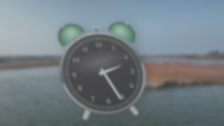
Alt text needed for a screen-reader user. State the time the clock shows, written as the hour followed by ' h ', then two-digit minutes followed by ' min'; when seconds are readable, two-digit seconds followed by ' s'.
2 h 26 min
